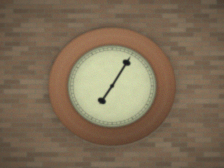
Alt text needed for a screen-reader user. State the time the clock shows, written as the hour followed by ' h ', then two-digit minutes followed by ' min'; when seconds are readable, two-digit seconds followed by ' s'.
7 h 05 min
